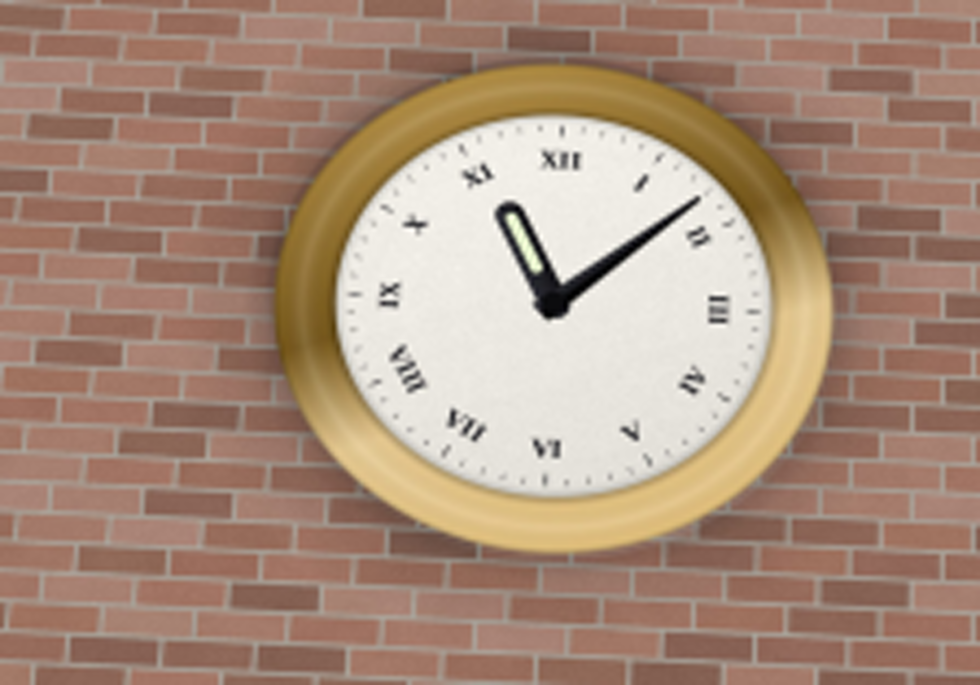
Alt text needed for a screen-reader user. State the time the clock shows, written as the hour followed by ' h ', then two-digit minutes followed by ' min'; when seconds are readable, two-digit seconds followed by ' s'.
11 h 08 min
